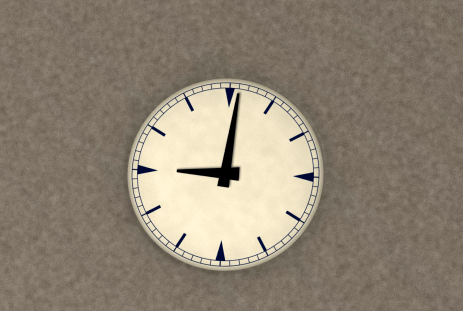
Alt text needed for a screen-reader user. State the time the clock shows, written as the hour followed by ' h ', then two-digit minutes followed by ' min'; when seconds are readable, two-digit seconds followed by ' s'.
9 h 01 min
